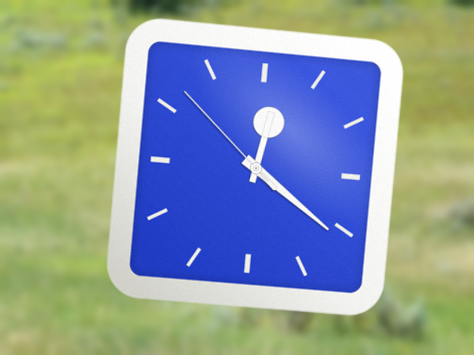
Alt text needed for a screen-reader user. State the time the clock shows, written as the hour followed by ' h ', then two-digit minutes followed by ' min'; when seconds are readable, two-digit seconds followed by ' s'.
12 h 20 min 52 s
